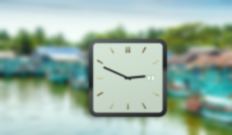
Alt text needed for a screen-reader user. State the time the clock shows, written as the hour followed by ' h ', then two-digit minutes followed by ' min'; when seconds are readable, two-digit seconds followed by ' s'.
2 h 49 min
